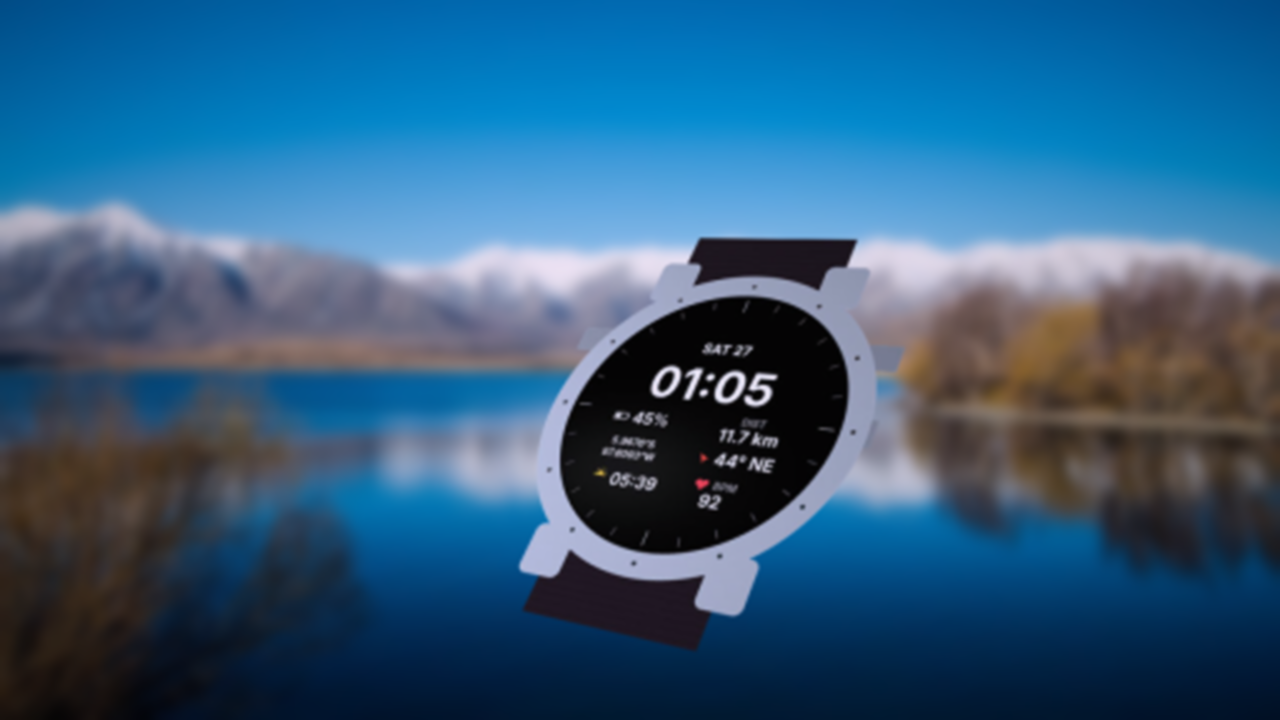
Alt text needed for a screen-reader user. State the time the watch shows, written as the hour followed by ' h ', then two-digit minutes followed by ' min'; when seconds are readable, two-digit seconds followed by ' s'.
1 h 05 min
